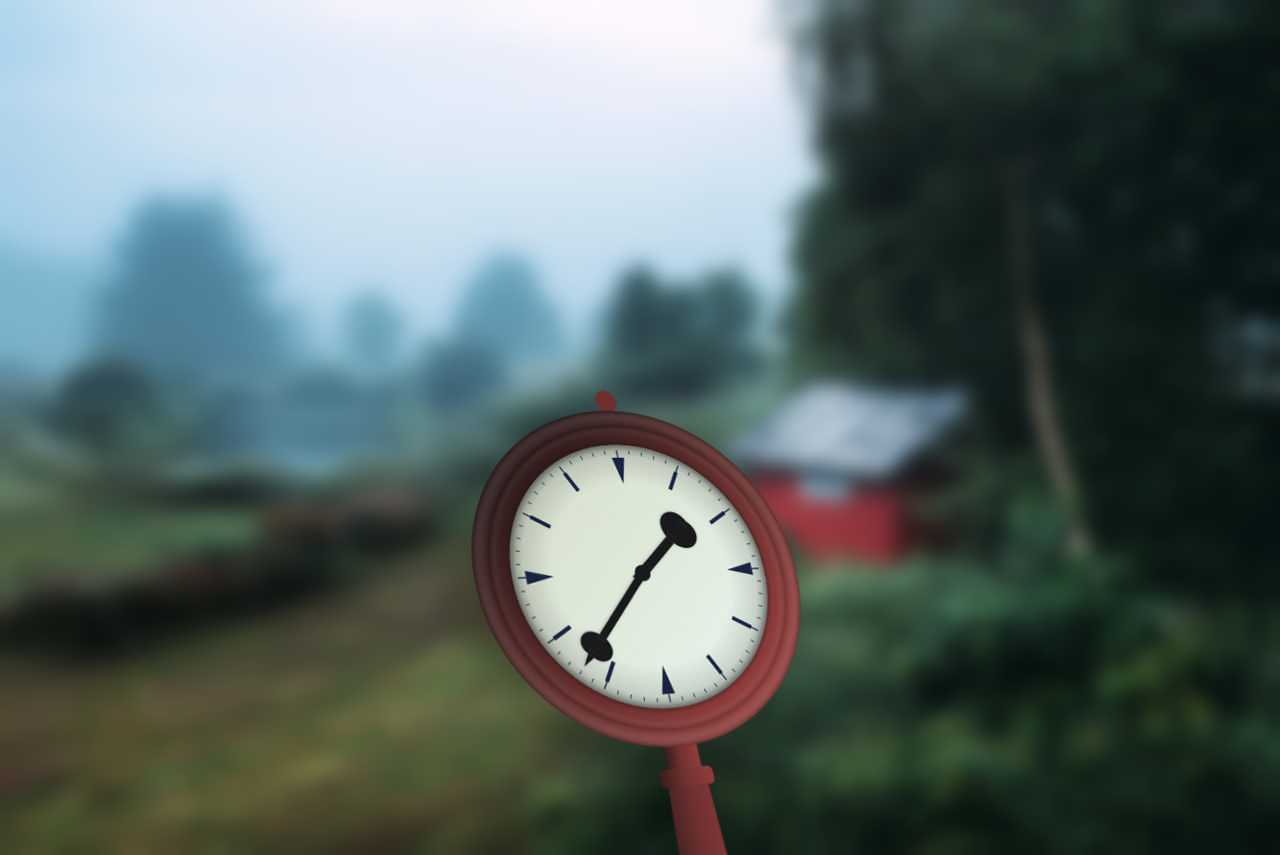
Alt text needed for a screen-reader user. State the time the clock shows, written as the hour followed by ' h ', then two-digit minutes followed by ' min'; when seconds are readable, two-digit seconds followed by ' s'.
1 h 37 min
